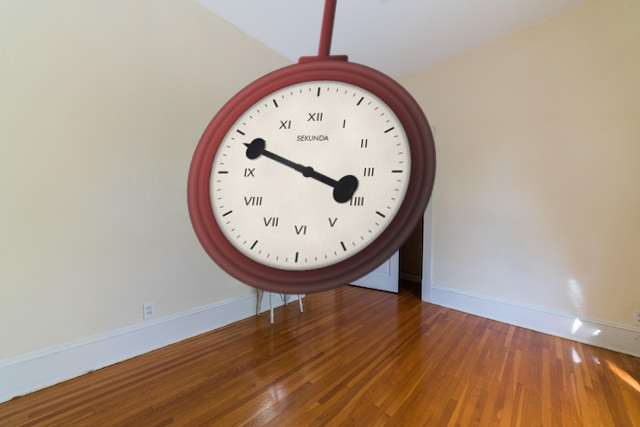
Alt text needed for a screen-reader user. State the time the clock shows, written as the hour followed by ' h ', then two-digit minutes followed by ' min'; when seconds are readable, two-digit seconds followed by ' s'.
3 h 49 min
